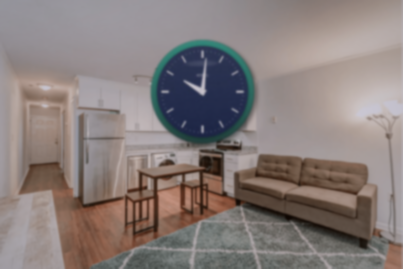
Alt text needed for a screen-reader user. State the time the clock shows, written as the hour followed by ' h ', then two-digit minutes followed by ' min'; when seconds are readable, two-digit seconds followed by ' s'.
10 h 01 min
